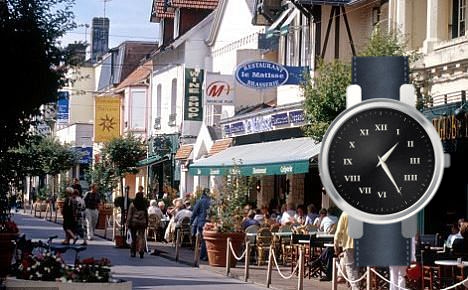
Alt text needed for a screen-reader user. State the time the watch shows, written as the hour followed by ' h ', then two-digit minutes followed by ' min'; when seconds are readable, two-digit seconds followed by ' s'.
1 h 25 min
